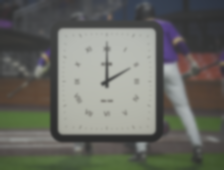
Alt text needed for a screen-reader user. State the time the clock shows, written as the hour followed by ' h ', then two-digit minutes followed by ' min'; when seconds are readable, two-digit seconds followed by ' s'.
2 h 00 min
